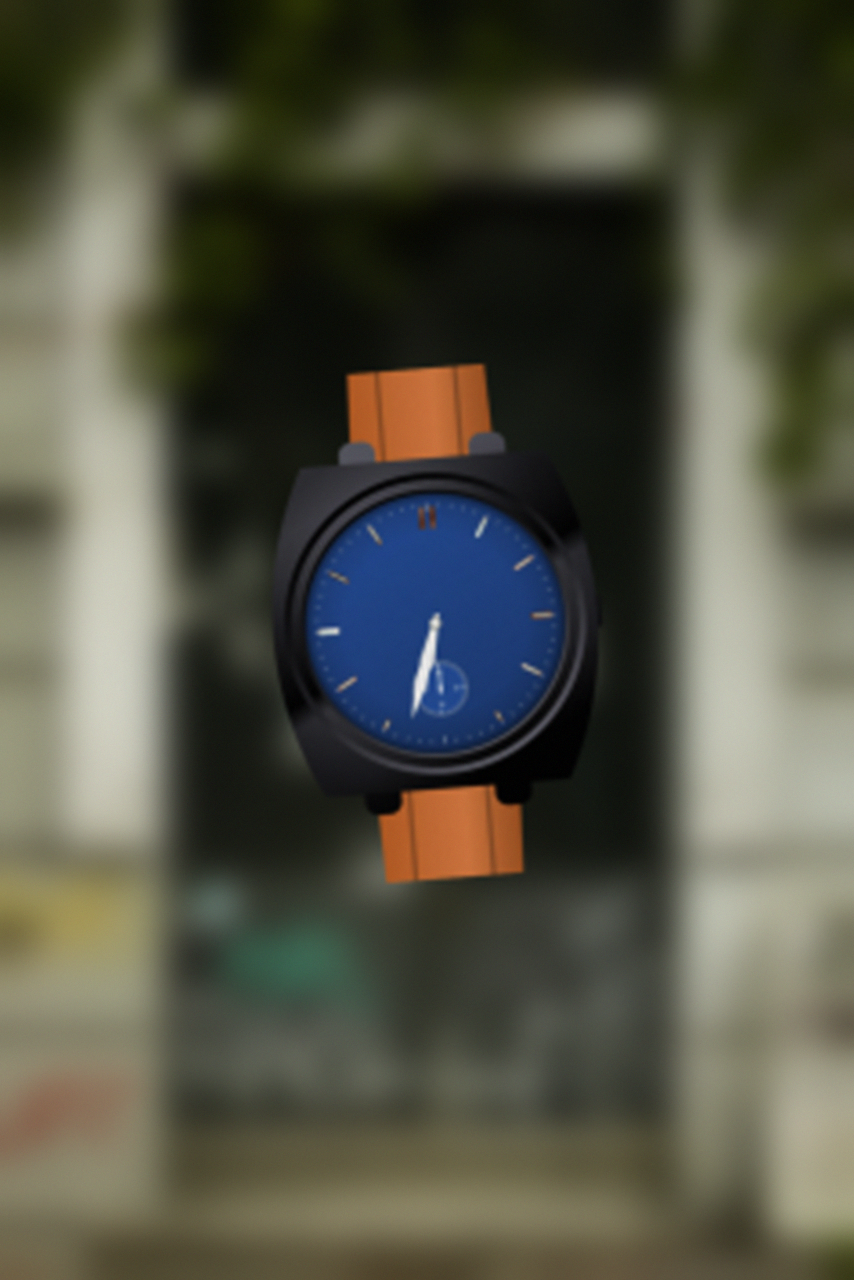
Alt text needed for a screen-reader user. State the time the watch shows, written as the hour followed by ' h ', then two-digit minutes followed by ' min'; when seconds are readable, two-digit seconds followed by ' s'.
6 h 33 min
